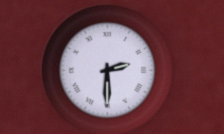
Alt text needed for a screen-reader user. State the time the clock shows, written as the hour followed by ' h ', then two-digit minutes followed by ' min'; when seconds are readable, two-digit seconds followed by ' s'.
2 h 30 min
